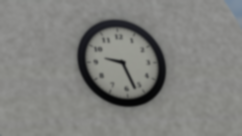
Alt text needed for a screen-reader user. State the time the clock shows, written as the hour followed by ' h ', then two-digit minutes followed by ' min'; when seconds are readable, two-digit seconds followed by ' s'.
9 h 27 min
